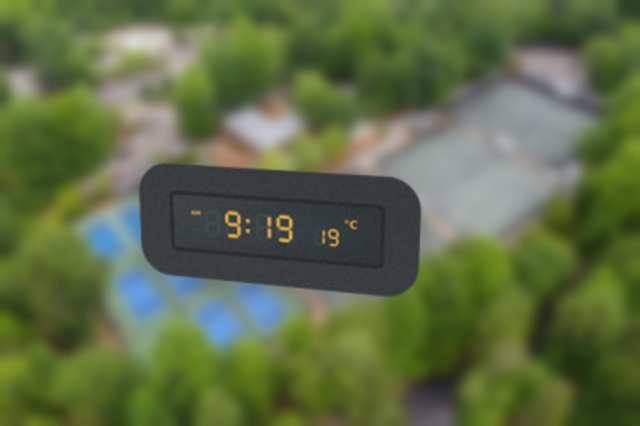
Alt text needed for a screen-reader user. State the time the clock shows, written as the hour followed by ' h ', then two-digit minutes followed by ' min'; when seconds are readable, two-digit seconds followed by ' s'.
9 h 19 min
